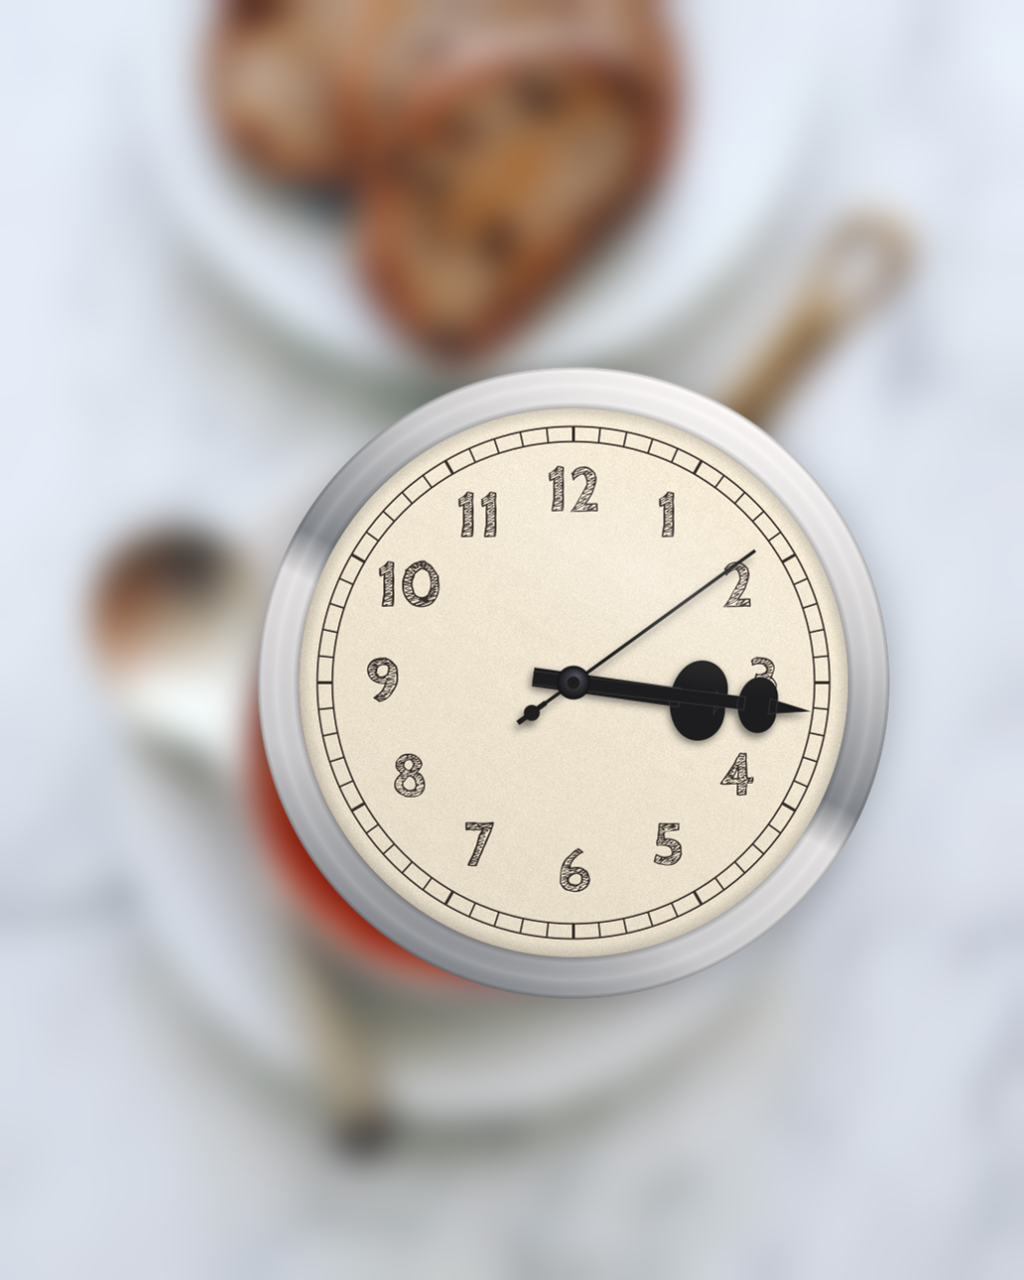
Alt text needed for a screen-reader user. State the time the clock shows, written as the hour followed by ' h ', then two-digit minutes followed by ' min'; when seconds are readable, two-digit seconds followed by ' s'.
3 h 16 min 09 s
